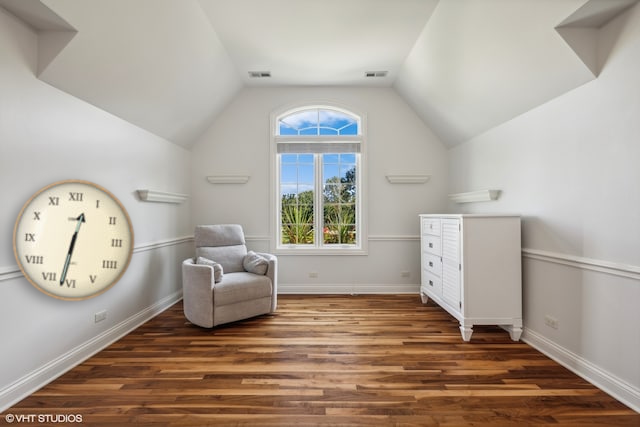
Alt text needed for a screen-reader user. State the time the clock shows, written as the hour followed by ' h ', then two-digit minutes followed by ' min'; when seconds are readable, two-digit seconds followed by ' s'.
12 h 32 min
